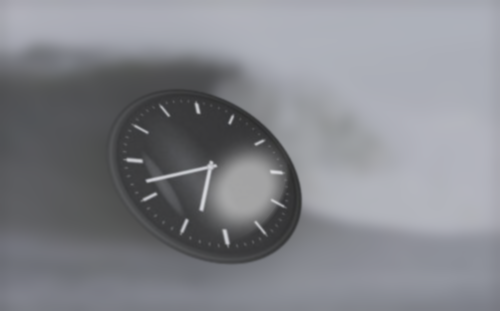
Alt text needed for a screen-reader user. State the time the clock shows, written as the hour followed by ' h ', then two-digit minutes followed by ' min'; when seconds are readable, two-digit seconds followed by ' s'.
6 h 42 min
